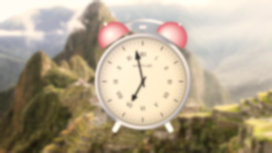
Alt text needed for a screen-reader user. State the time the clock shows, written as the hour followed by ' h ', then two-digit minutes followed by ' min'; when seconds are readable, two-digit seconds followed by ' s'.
6 h 58 min
